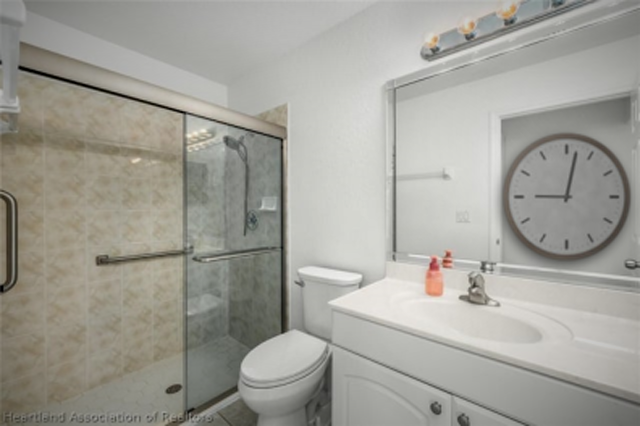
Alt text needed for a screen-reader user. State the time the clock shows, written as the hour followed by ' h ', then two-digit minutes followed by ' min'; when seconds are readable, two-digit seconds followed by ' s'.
9 h 02 min
